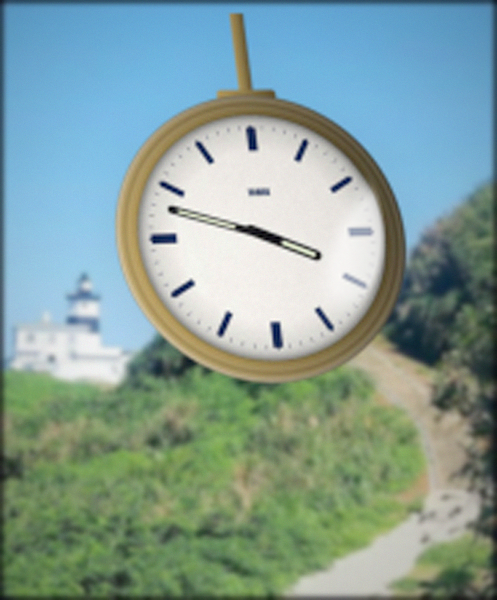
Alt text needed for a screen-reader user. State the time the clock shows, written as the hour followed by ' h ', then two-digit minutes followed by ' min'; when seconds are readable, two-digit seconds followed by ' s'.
3 h 48 min
